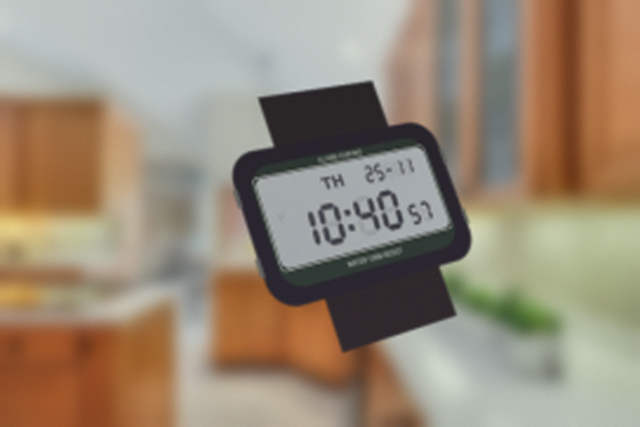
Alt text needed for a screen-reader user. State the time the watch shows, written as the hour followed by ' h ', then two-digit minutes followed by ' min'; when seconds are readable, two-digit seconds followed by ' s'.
10 h 40 min 57 s
